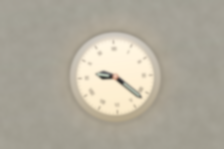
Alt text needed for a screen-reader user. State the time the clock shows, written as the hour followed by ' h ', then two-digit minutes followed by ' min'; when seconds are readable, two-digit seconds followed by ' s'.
9 h 22 min
